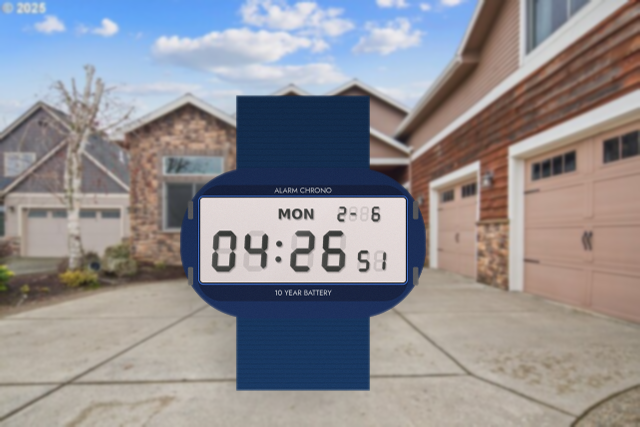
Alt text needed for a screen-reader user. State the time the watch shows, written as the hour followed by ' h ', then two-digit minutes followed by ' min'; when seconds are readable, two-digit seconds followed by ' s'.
4 h 26 min 51 s
